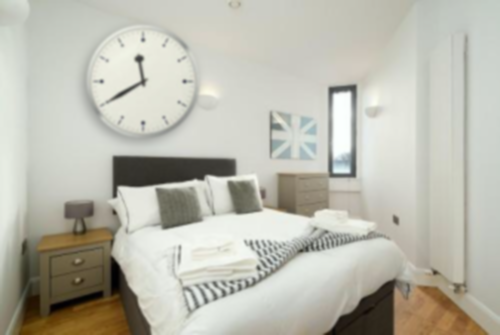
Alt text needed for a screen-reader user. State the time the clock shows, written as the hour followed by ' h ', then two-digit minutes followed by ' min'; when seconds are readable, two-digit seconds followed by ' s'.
11 h 40 min
